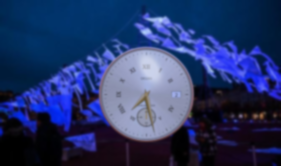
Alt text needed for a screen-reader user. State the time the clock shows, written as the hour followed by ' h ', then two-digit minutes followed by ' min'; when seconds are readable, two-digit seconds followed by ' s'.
7 h 28 min
